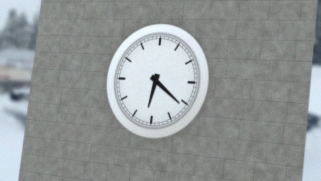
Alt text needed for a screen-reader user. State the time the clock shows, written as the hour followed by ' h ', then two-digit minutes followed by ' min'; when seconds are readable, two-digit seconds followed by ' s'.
6 h 21 min
